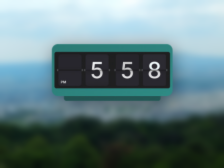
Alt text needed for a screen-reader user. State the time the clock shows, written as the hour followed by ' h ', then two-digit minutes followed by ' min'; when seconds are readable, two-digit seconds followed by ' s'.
5 h 58 min
